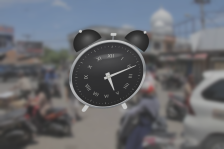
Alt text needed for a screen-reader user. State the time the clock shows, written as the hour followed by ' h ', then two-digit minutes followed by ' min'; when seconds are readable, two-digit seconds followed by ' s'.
5 h 11 min
